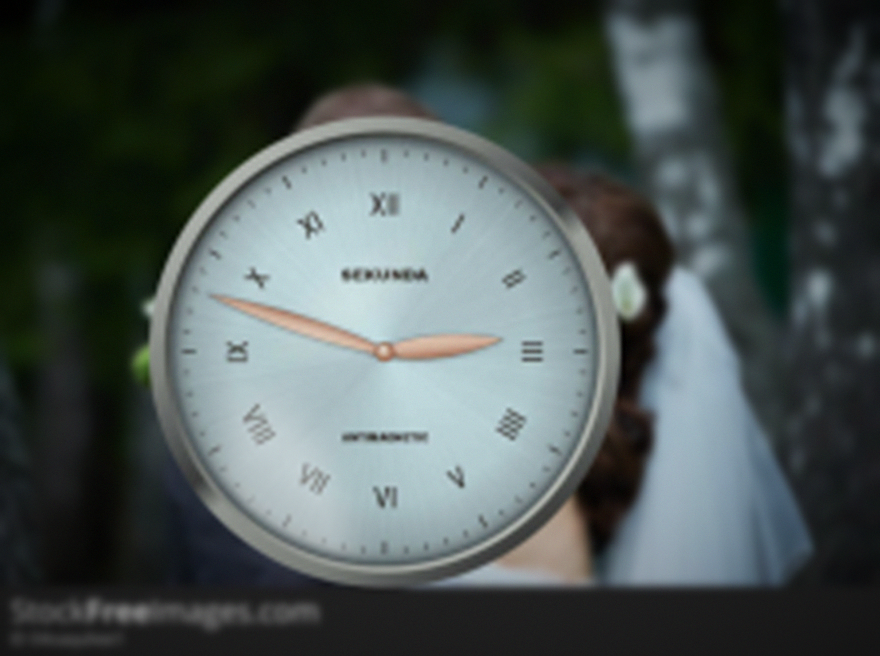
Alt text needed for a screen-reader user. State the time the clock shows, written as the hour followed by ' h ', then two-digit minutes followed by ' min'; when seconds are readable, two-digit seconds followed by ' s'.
2 h 48 min
